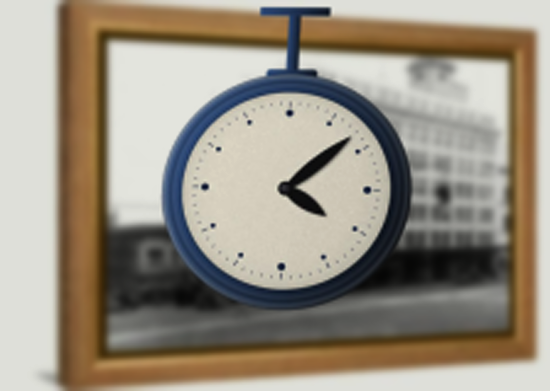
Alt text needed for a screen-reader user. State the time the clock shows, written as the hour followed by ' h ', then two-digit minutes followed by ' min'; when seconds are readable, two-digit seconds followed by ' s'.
4 h 08 min
